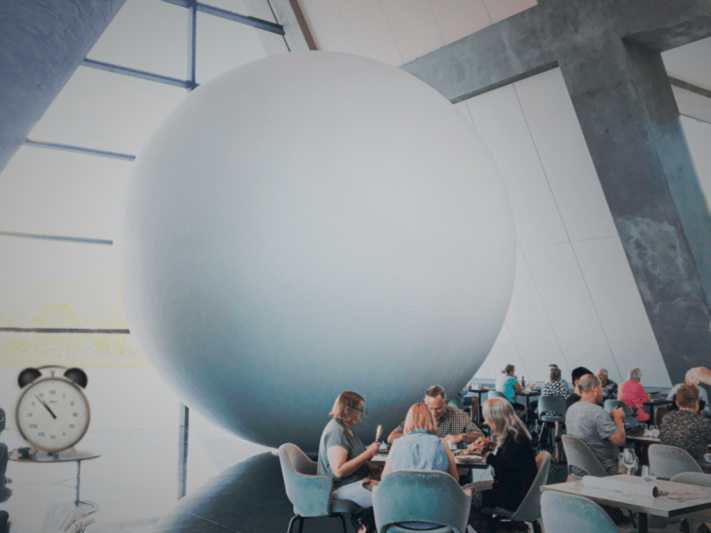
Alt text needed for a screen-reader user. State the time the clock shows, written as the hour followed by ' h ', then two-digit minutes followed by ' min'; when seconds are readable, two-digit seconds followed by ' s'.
10 h 53 min
